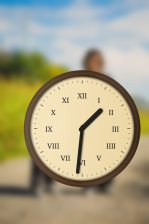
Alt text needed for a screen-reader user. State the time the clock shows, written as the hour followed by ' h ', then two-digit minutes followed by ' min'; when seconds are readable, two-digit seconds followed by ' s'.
1 h 31 min
